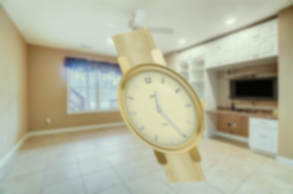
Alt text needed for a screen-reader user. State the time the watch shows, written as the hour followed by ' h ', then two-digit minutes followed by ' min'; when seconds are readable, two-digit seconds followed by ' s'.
12 h 25 min
